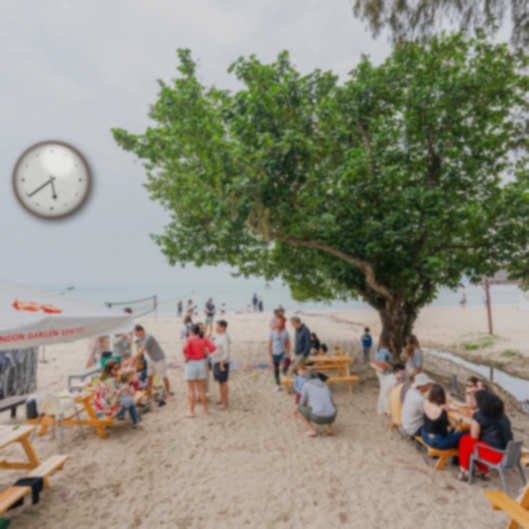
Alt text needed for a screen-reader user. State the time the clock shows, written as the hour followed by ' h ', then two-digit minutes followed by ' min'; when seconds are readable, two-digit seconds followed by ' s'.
5 h 39 min
